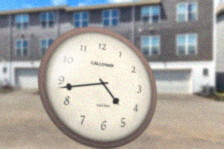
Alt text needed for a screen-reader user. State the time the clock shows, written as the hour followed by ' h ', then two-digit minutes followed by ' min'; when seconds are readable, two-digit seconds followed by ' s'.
4 h 43 min
